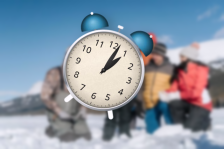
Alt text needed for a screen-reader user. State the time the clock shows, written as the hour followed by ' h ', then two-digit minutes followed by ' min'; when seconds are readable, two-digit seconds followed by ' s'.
1 h 02 min
